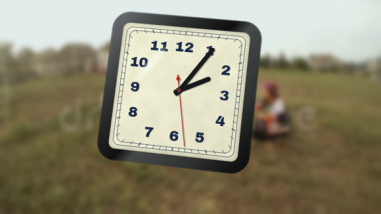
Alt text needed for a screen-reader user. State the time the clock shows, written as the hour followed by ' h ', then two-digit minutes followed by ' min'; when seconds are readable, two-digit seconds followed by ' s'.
2 h 05 min 28 s
